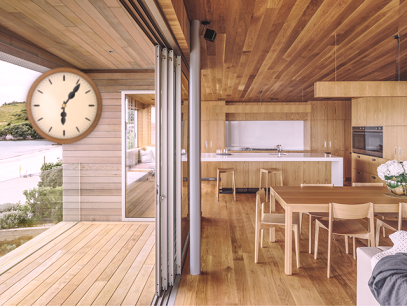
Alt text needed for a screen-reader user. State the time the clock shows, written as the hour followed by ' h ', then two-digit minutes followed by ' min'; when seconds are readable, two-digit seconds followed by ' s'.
6 h 06 min
